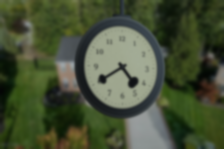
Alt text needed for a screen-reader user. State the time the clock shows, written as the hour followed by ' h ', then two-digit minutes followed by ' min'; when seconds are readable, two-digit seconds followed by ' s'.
4 h 40 min
